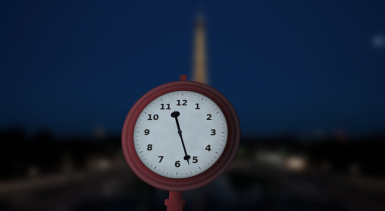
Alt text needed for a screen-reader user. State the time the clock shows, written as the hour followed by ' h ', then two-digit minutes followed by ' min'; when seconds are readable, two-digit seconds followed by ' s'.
11 h 27 min
